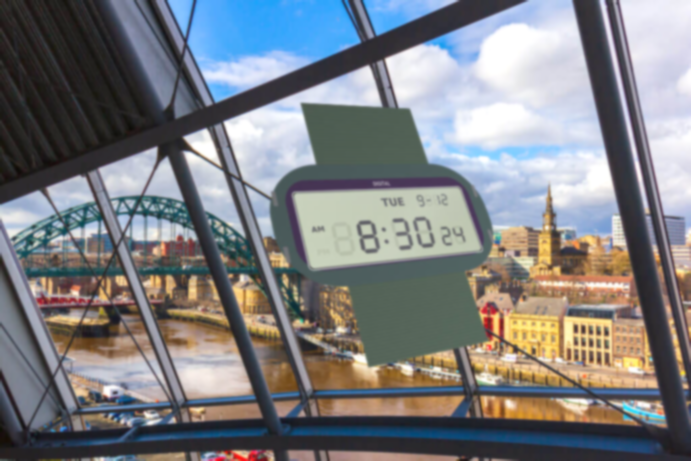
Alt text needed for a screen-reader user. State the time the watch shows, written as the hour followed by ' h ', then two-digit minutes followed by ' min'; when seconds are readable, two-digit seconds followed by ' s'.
8 h 30 min 24 s
